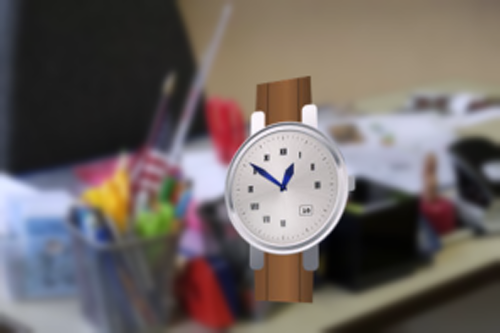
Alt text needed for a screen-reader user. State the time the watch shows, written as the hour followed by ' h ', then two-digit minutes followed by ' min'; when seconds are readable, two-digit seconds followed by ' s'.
12 h 51 min
